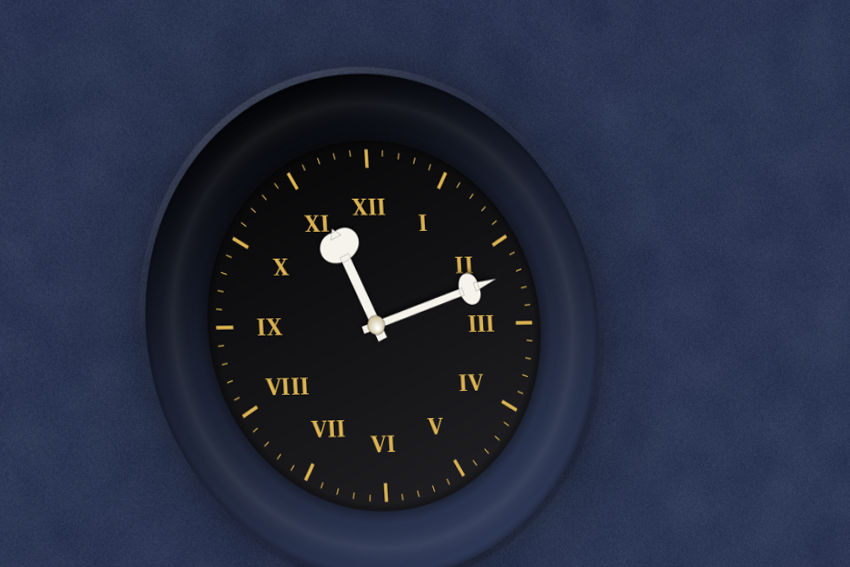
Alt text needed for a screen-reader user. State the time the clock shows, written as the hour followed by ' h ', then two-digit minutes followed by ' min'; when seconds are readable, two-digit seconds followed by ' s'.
11 h 12 min
